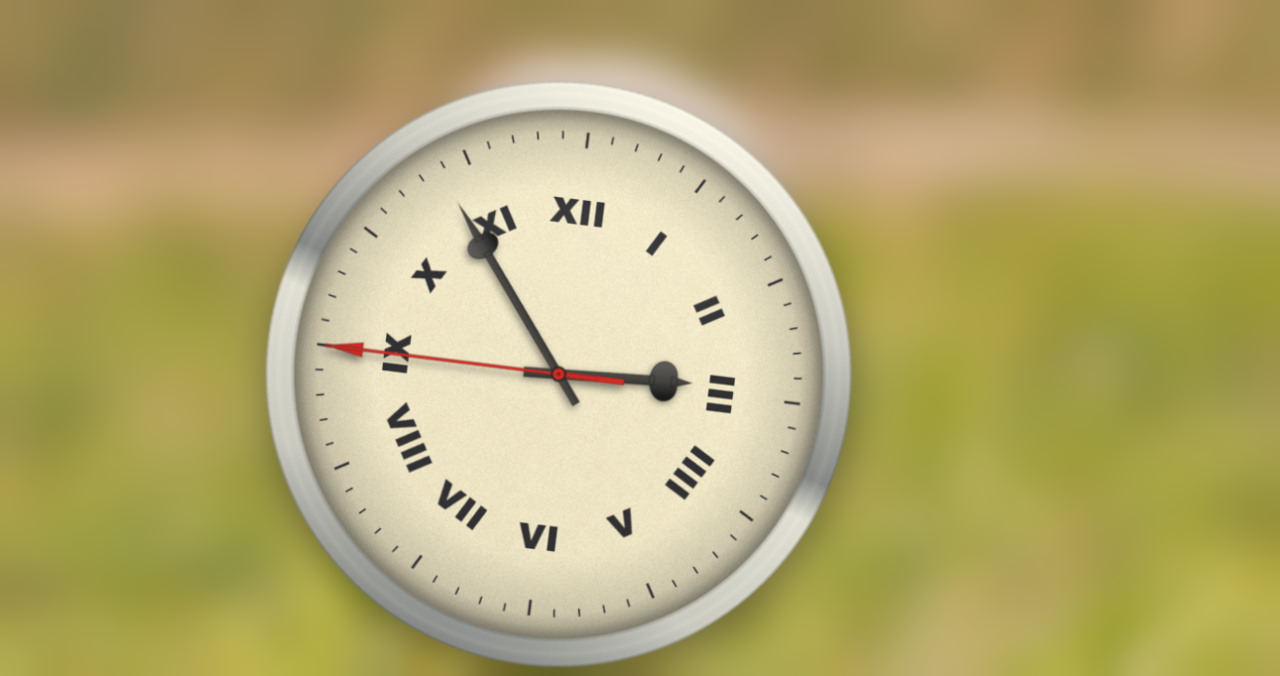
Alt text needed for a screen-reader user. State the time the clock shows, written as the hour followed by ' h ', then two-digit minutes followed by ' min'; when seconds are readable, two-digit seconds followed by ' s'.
2 h 53 min 45 s
